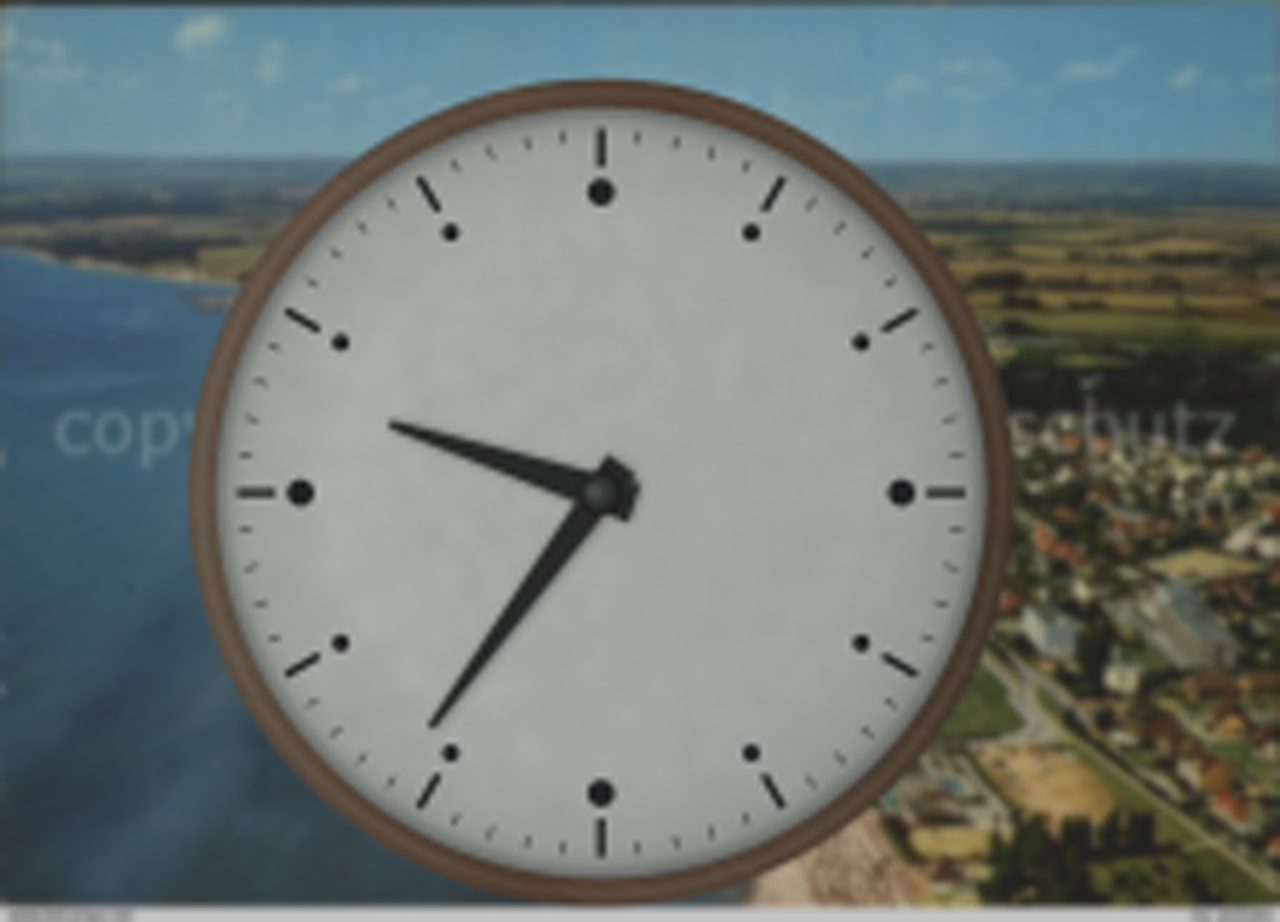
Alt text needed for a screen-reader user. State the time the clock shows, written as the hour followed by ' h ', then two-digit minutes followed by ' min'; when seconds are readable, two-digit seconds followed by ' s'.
9 h 36 min
